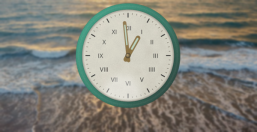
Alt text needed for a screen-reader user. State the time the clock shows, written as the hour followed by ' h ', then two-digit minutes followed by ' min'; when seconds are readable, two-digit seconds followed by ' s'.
12 h 59 min
